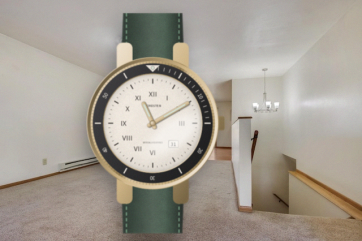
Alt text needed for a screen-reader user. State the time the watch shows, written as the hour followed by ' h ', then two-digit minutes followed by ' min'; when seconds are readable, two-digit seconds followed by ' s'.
11 h 10 min
